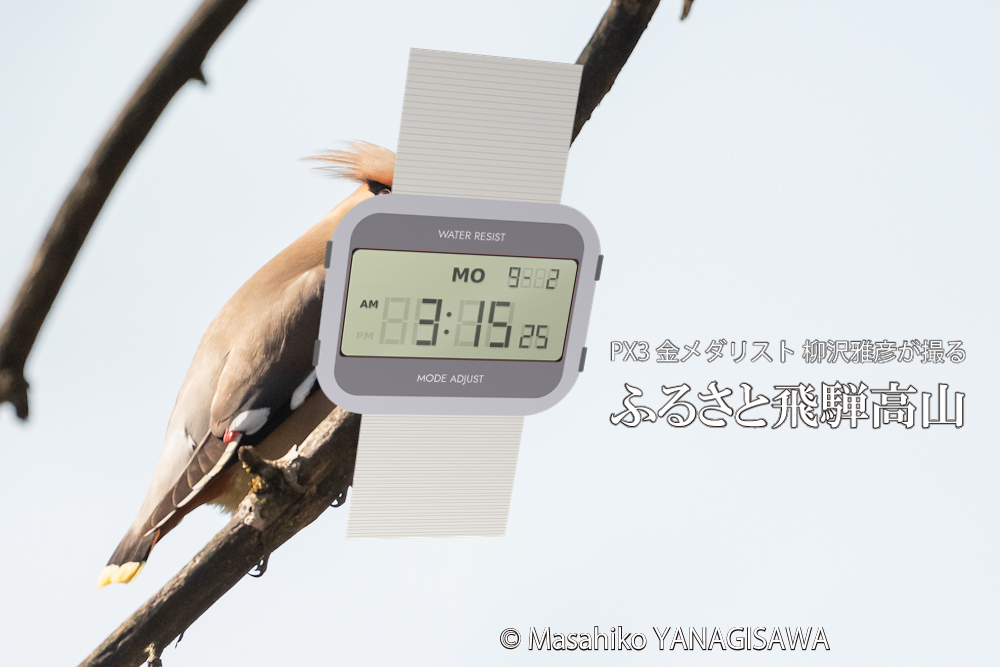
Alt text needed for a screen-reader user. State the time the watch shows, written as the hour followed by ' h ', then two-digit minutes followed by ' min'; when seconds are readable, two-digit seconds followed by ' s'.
3 h 15 min 25 s
